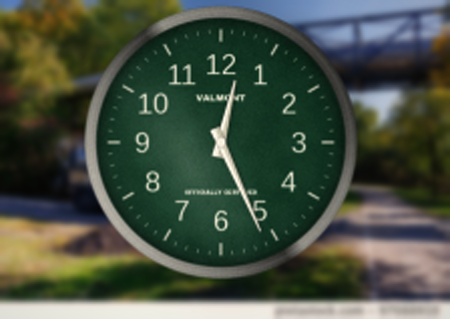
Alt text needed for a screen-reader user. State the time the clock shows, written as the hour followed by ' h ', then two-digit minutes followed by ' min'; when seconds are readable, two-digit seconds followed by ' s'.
12 h 26 min
